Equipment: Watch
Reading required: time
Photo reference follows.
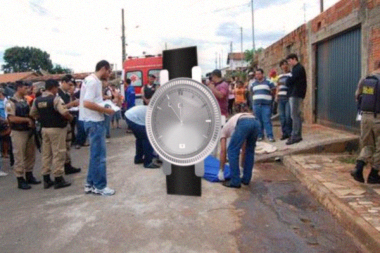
11:54
